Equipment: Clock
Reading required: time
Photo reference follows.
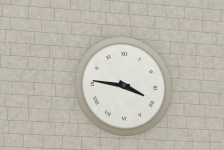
3:46
